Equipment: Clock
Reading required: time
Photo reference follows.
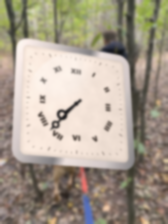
7:37
